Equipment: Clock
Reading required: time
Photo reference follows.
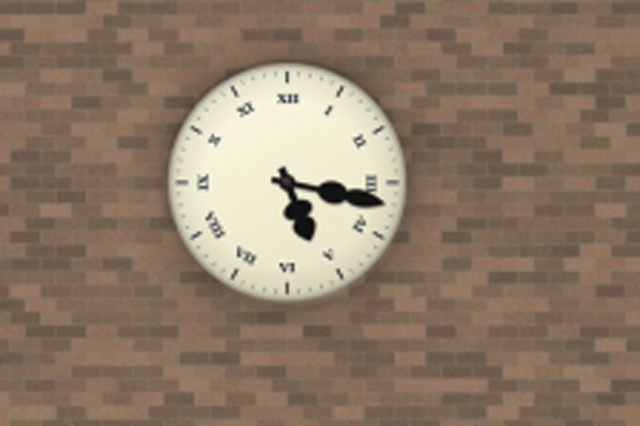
5:17
